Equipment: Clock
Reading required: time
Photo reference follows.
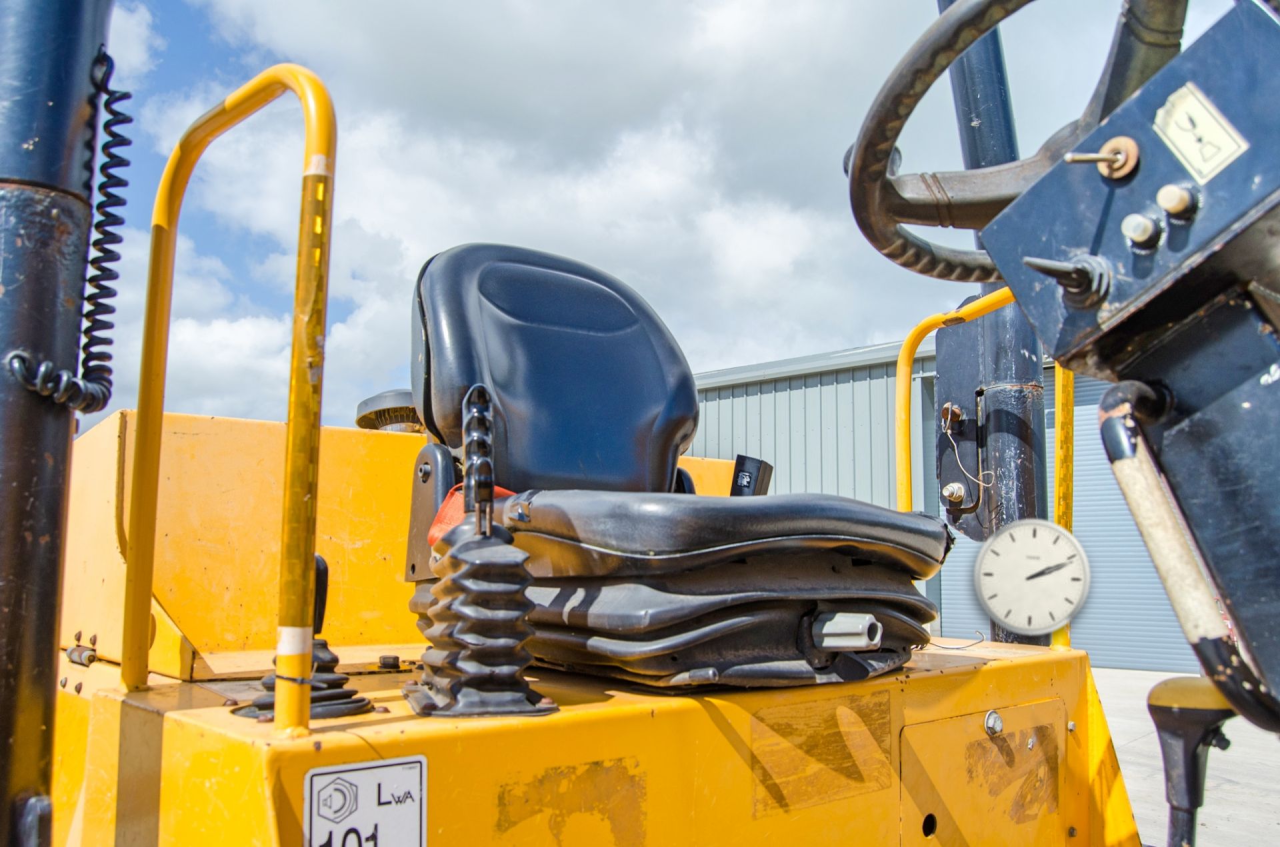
2:11
